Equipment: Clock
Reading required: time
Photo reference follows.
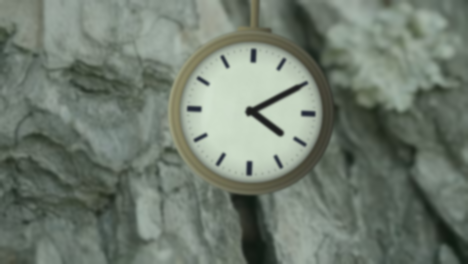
4:10
